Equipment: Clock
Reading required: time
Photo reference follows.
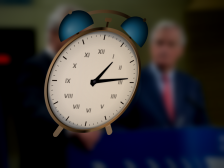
1:14
